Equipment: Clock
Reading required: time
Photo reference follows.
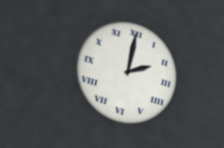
2:00
